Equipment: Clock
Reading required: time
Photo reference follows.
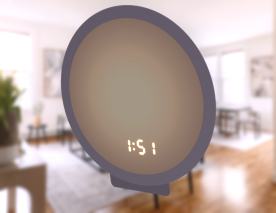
1:51
